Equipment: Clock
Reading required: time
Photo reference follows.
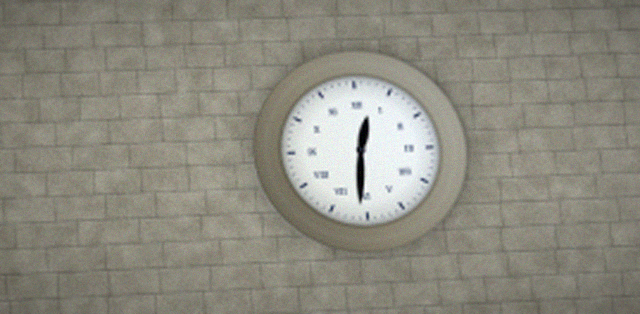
12:31
